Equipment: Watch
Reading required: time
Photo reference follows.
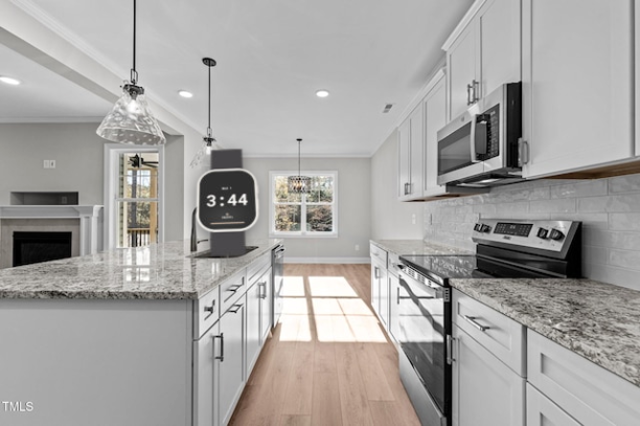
3:44
